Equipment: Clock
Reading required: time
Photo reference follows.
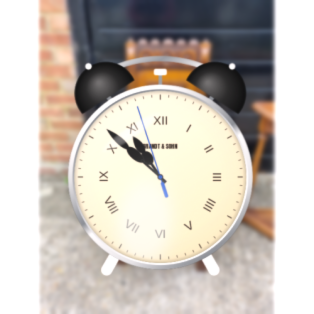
10:51:57
